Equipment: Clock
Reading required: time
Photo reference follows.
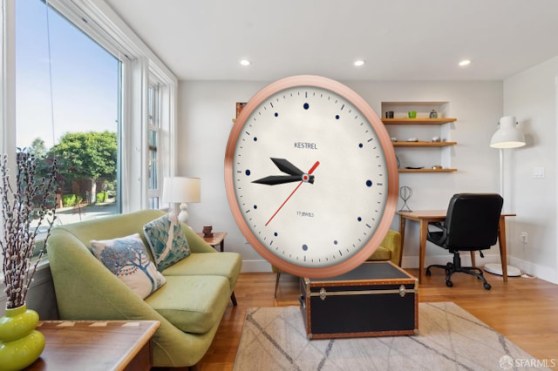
9:43:37
